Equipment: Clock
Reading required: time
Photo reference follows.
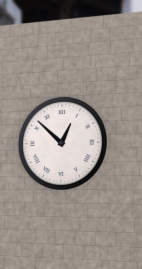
12:52
